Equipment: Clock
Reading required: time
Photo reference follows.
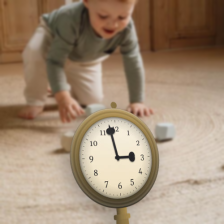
2:58
